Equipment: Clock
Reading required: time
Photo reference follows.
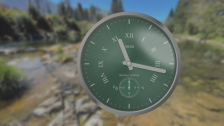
11:17
